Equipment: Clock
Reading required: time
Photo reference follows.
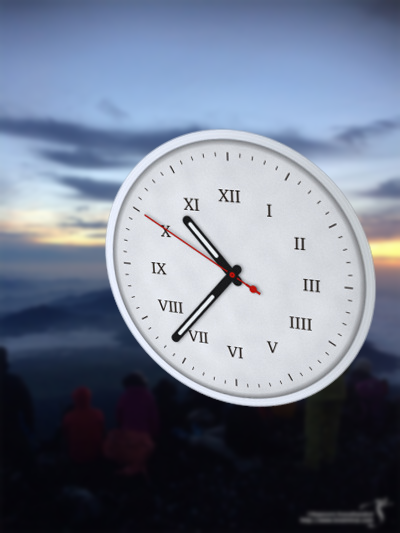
10:36:50
